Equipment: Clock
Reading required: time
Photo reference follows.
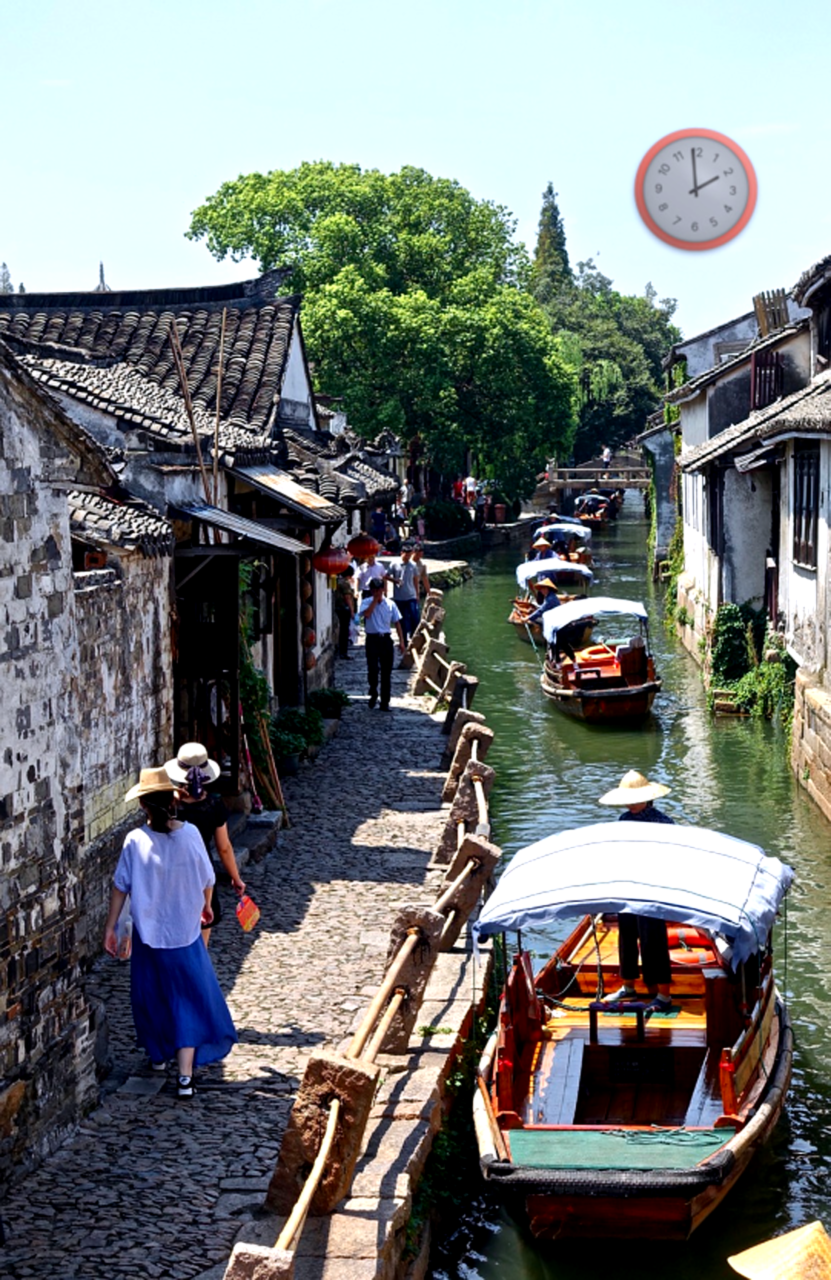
1:59
